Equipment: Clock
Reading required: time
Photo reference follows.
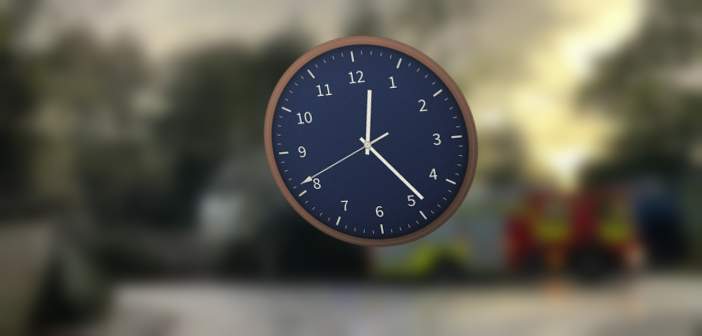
12:23:41
